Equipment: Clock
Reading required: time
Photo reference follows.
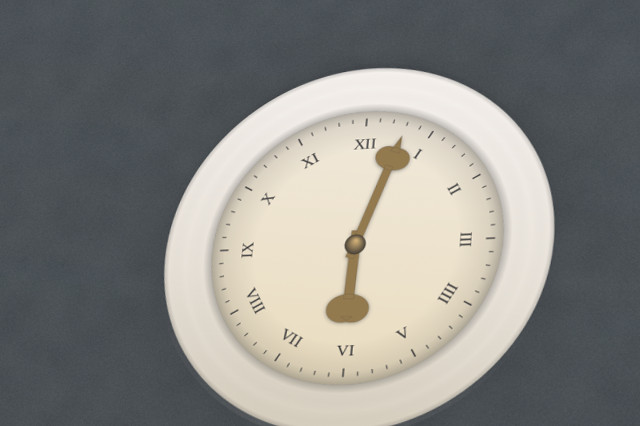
6:03
